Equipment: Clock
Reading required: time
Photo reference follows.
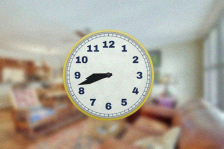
8:42
